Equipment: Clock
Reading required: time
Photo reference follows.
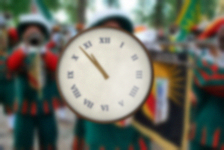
10:53
